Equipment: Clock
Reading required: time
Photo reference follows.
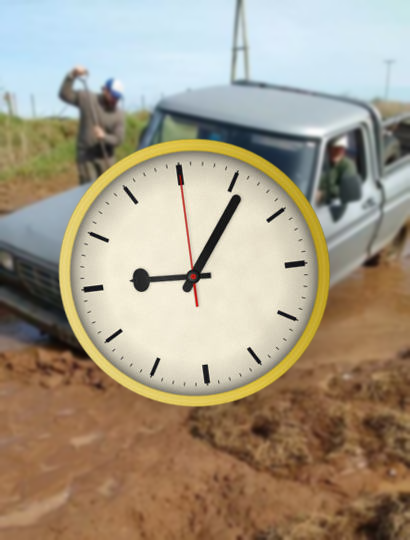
9:06:00
